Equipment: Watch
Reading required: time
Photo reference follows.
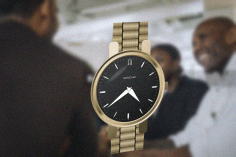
4:39
